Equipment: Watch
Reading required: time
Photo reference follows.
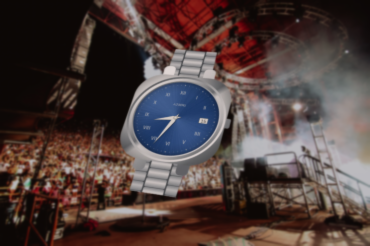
8:34
